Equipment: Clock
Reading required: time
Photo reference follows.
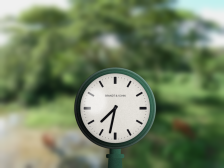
7:32
